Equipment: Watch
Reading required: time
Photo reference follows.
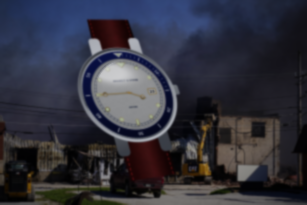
3:45
